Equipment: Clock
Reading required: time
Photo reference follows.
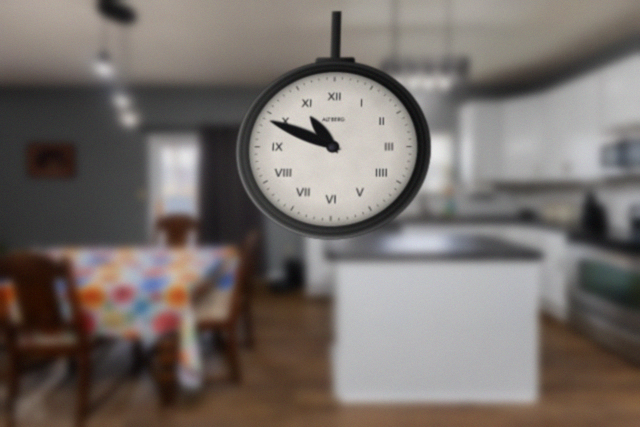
10:49
